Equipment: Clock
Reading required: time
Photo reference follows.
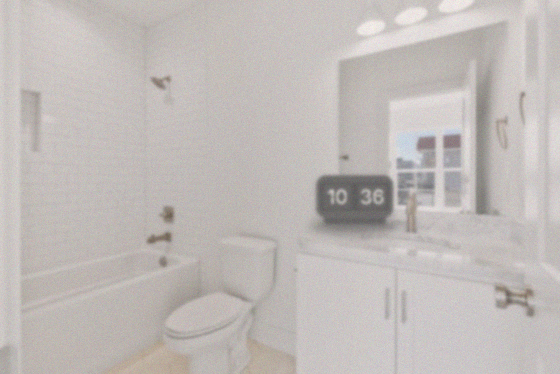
10:36
